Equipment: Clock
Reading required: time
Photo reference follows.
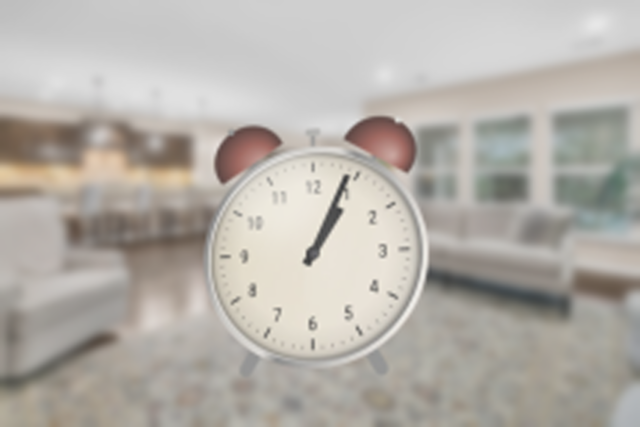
1:04
